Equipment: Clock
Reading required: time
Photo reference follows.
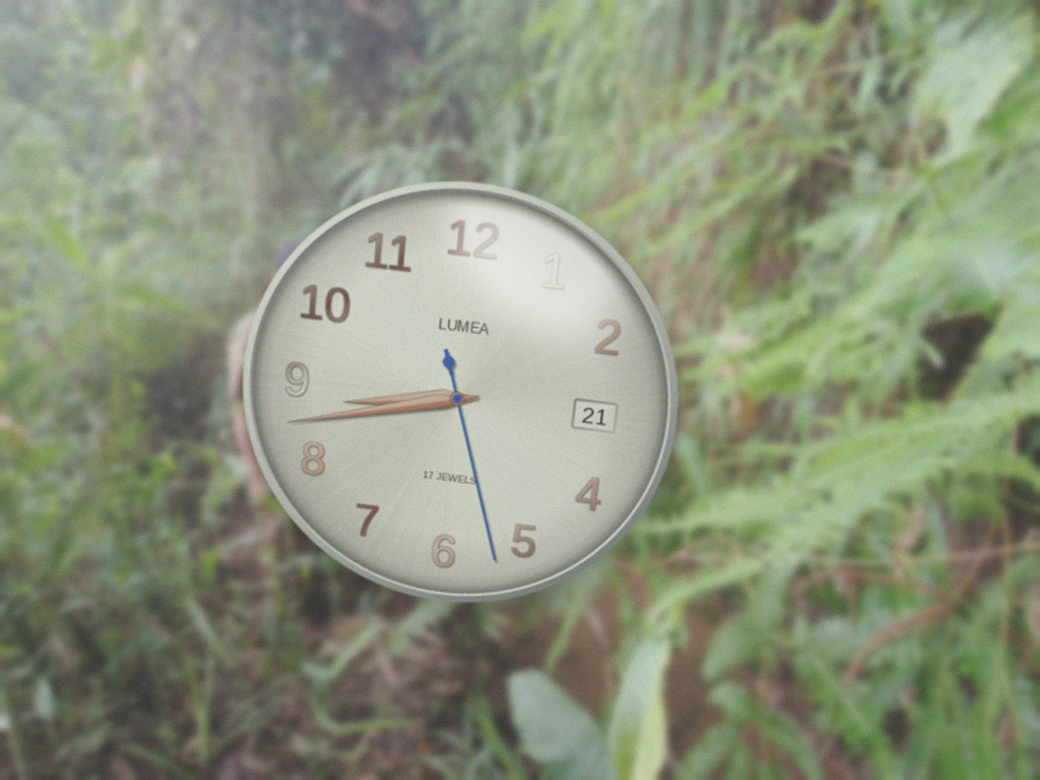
8:42:27
